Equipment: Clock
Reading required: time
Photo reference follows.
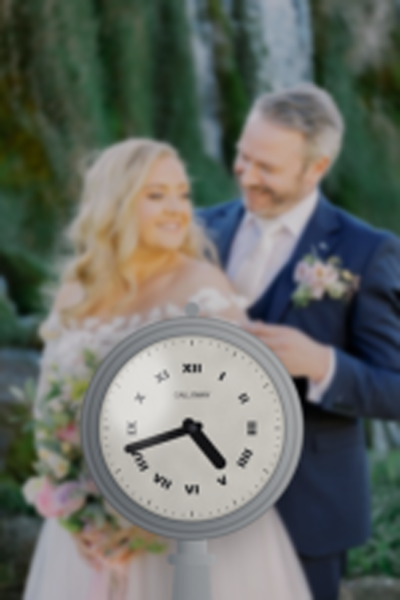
4:42
